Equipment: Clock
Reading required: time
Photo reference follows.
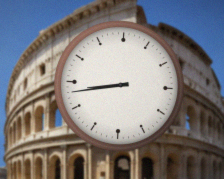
8:43
